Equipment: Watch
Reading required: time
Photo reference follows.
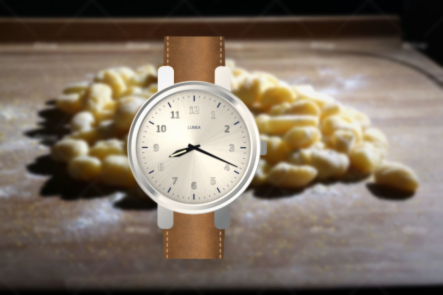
8:19
